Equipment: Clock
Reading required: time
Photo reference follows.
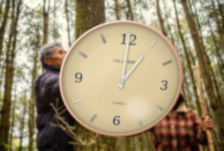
1:00
